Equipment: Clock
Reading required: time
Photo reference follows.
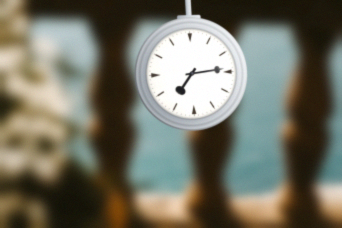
7:14
